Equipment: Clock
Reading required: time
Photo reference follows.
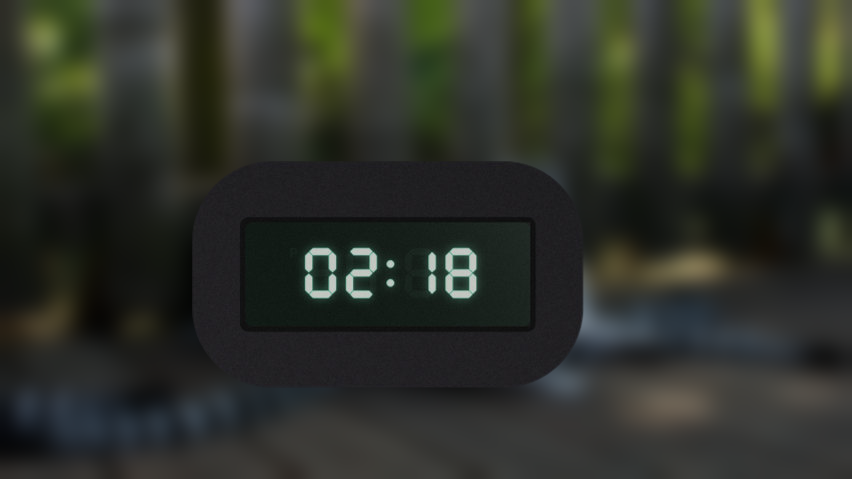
2:18
